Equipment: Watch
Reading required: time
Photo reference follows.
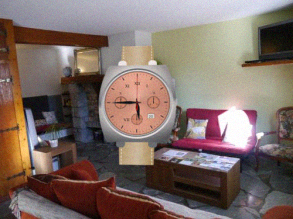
5:45
